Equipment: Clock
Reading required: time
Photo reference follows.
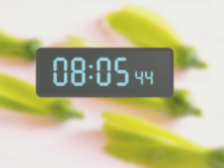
8:05:44
